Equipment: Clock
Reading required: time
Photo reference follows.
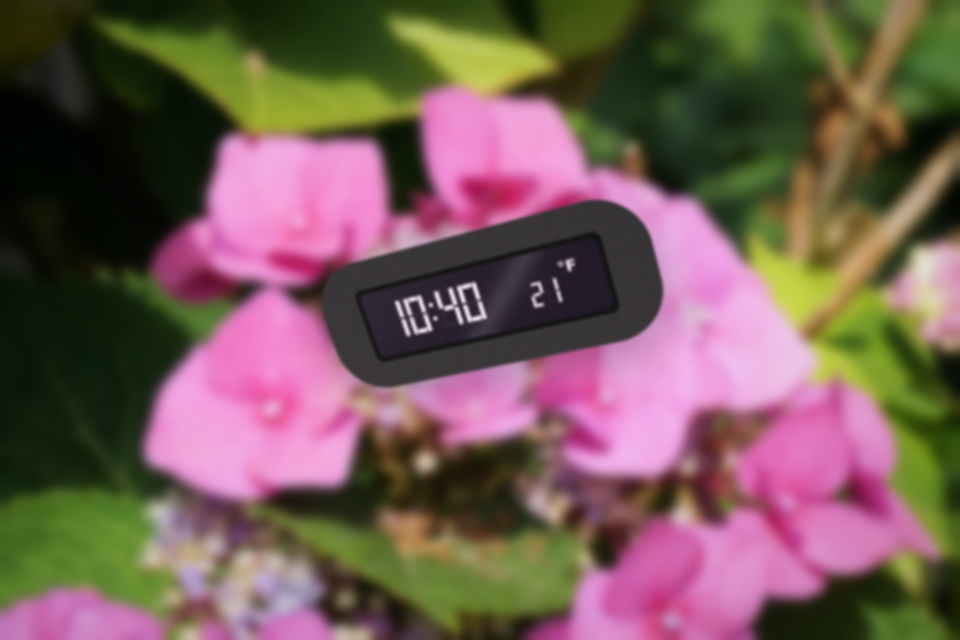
10:40
